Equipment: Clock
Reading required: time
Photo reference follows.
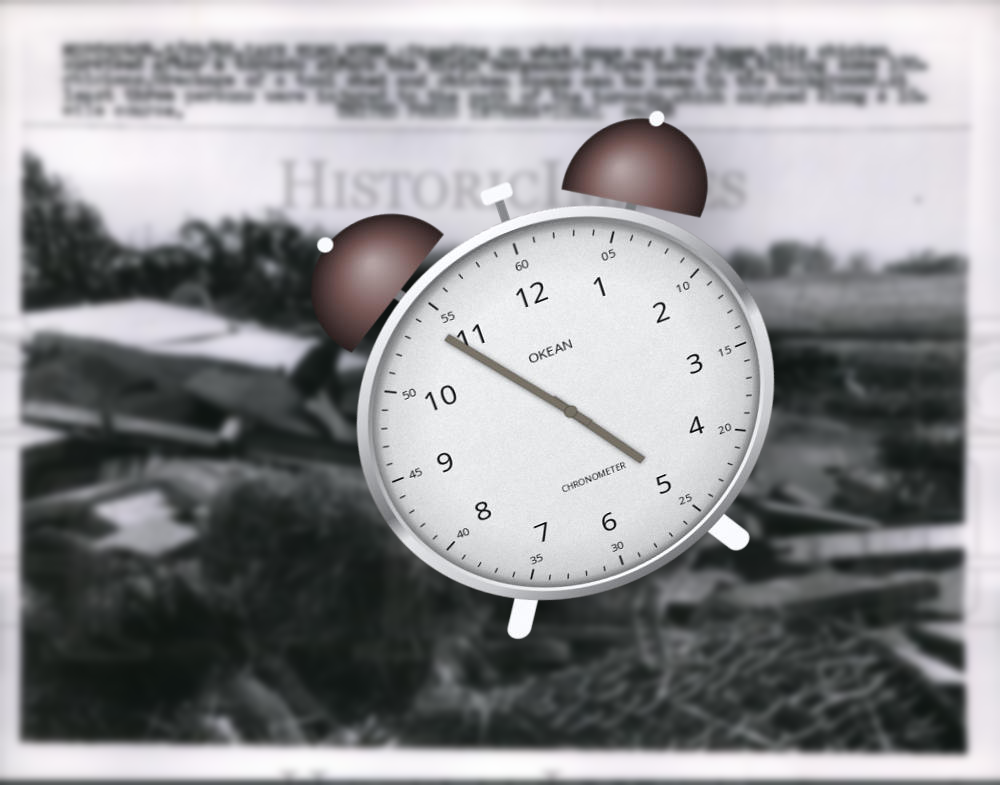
4:54
